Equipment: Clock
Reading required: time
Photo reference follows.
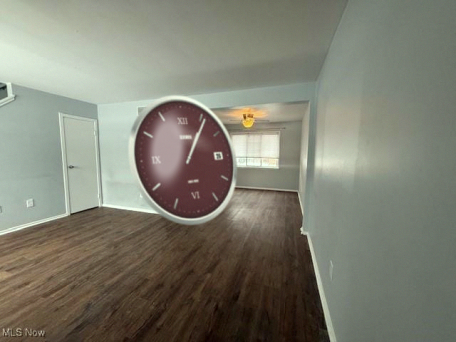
1:06
